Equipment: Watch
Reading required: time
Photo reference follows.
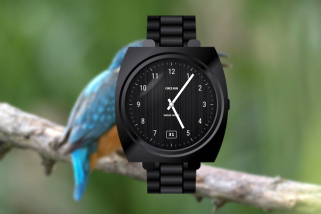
5:06
